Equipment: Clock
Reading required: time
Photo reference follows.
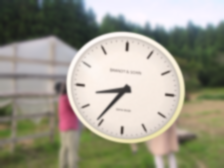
8:36
